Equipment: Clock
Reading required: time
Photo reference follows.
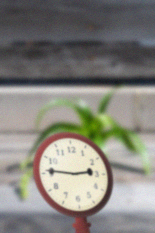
2:46
